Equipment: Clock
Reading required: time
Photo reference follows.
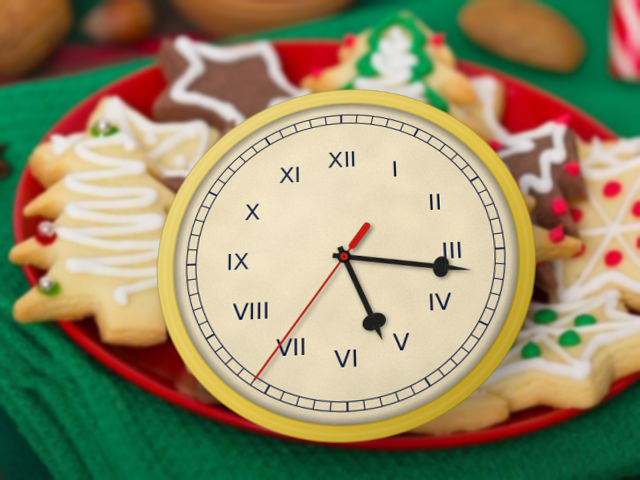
5:16:36
